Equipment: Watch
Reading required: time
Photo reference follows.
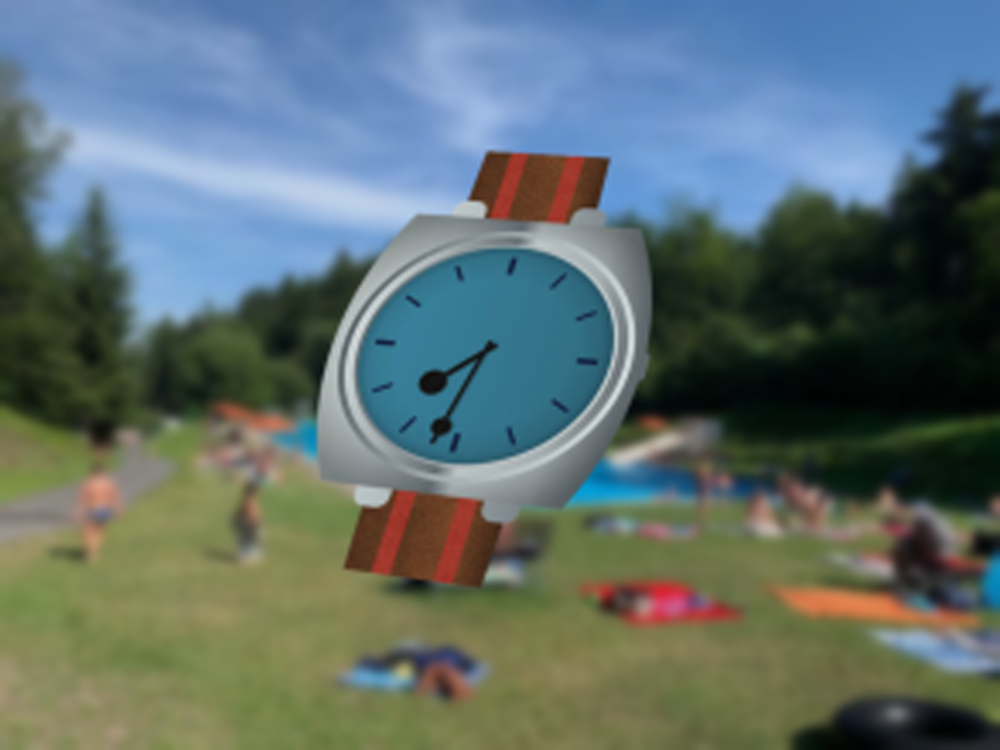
7:32
